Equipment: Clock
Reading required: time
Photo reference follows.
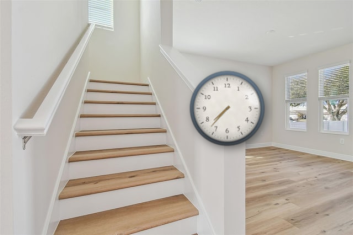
7:37
